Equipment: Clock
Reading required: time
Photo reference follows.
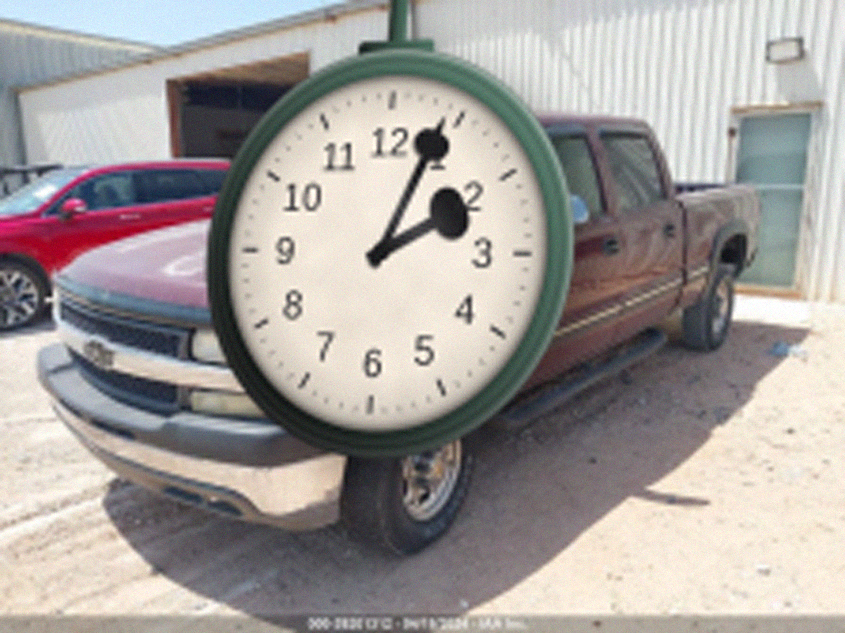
2:04
